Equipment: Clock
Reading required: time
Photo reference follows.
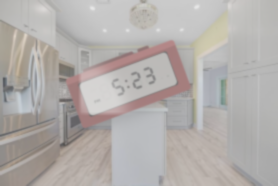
5:23
